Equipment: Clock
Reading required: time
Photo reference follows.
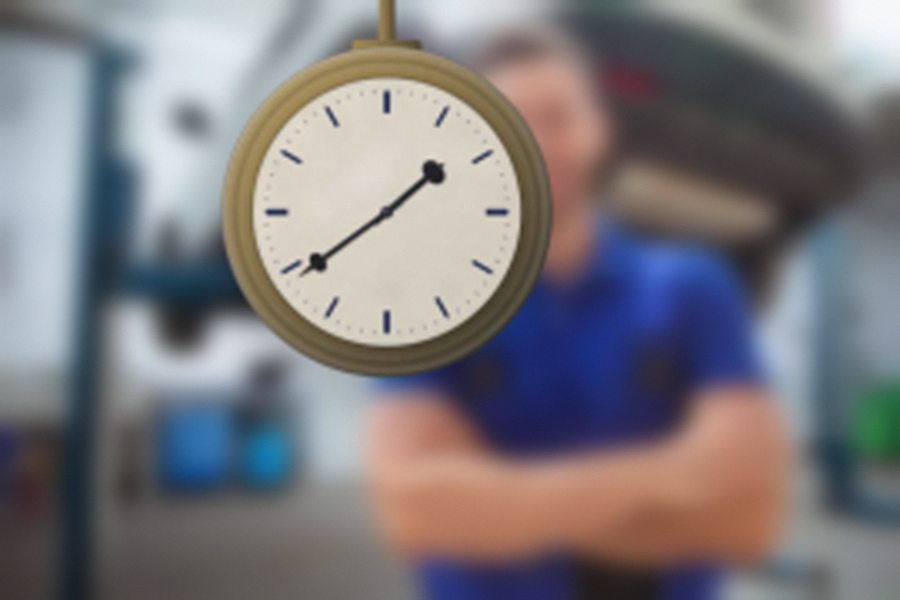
1:39
